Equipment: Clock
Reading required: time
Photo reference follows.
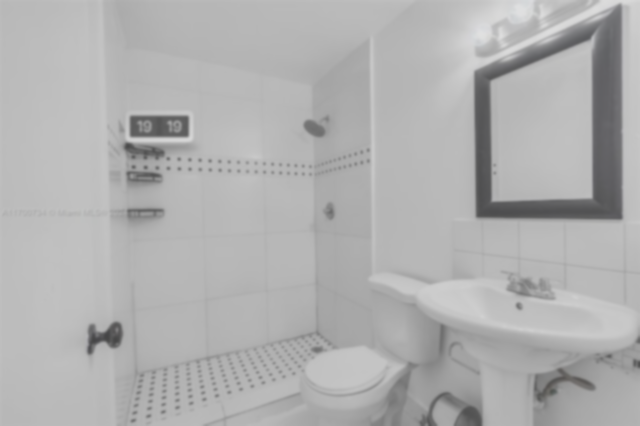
19:19
